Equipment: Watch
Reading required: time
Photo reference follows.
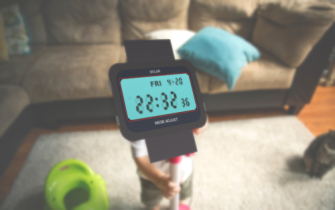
22:32
